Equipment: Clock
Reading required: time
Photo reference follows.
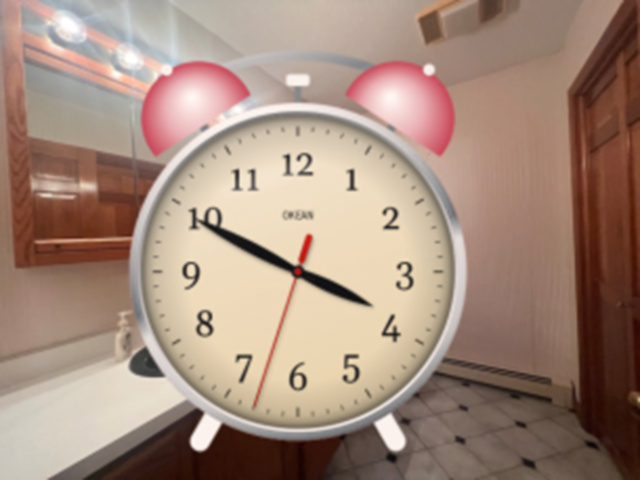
3:49:33
